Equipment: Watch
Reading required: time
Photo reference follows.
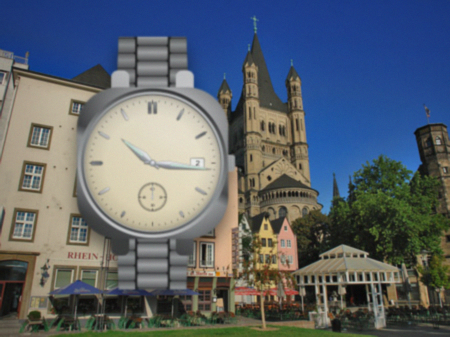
10:16
